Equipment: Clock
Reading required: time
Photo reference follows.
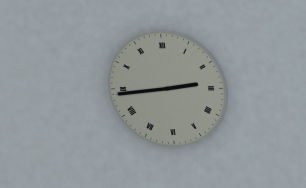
2:44
